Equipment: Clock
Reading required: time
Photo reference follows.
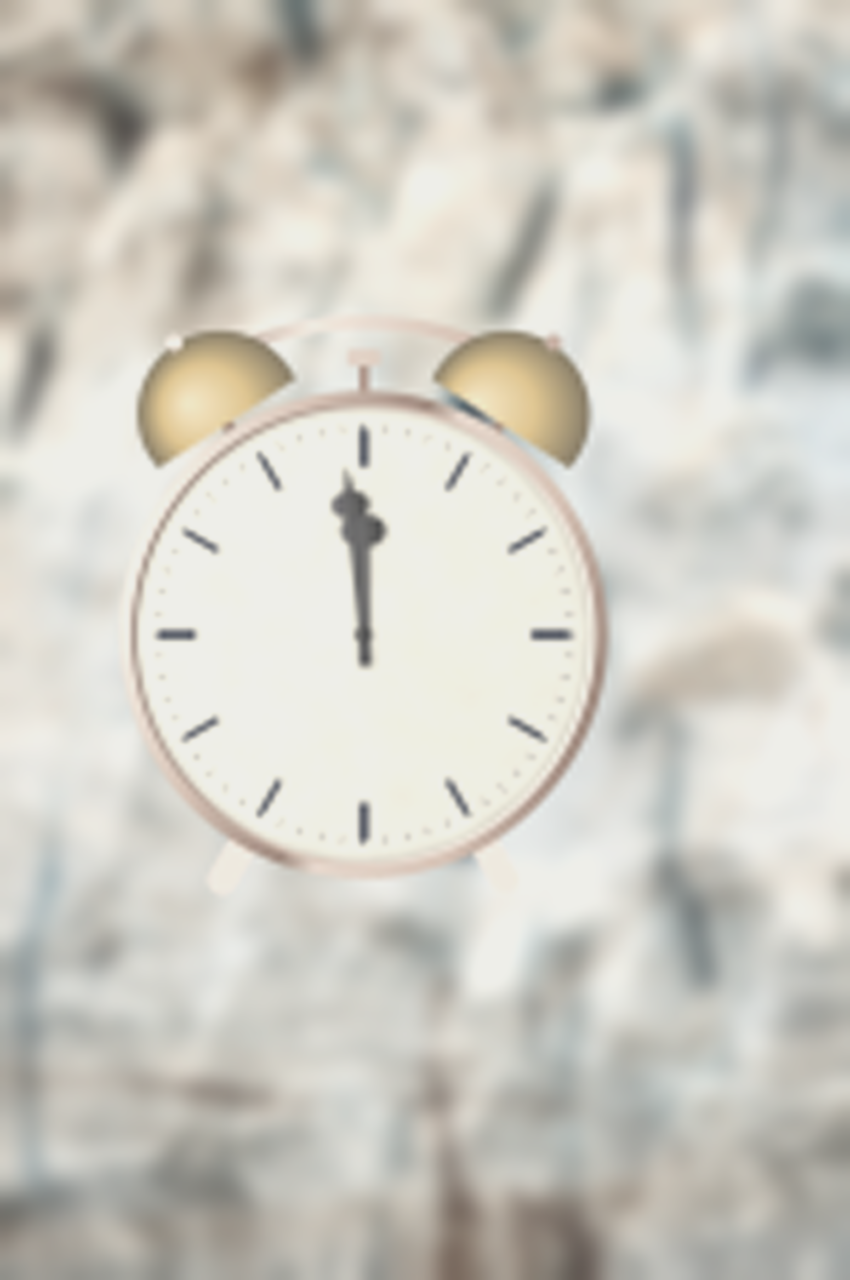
11:59
